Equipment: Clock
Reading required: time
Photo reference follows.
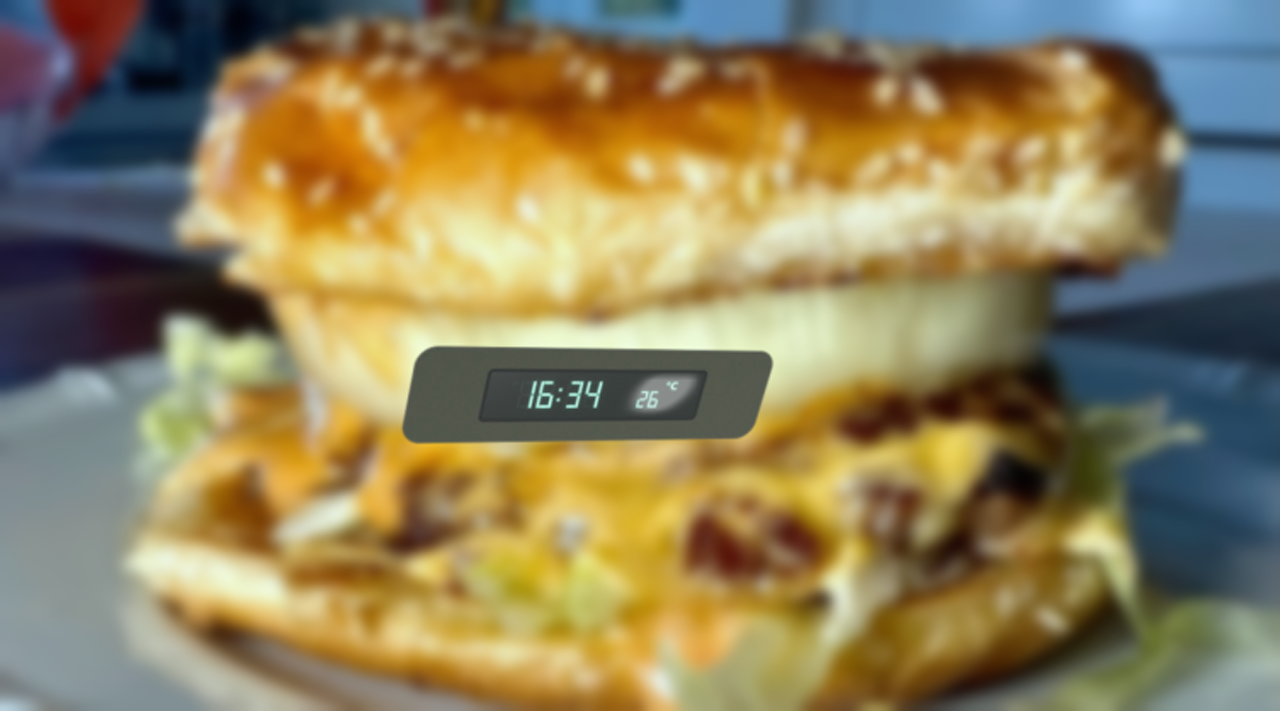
16:34
